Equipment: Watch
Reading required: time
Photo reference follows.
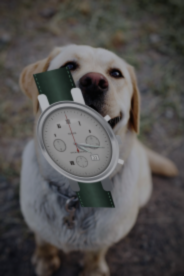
4:17
